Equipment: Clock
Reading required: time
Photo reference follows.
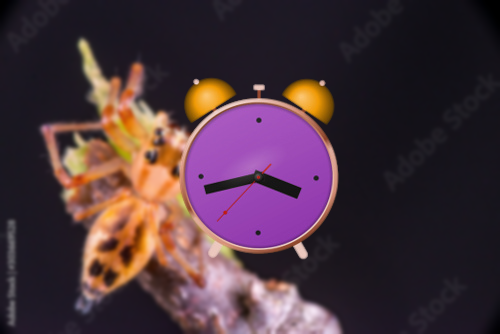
3:42:37
